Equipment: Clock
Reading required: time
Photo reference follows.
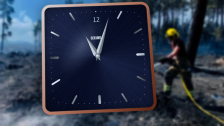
11:03
